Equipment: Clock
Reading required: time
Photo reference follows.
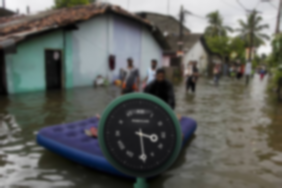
3:29
